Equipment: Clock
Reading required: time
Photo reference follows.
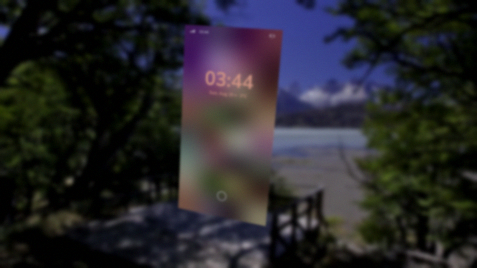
3:44
